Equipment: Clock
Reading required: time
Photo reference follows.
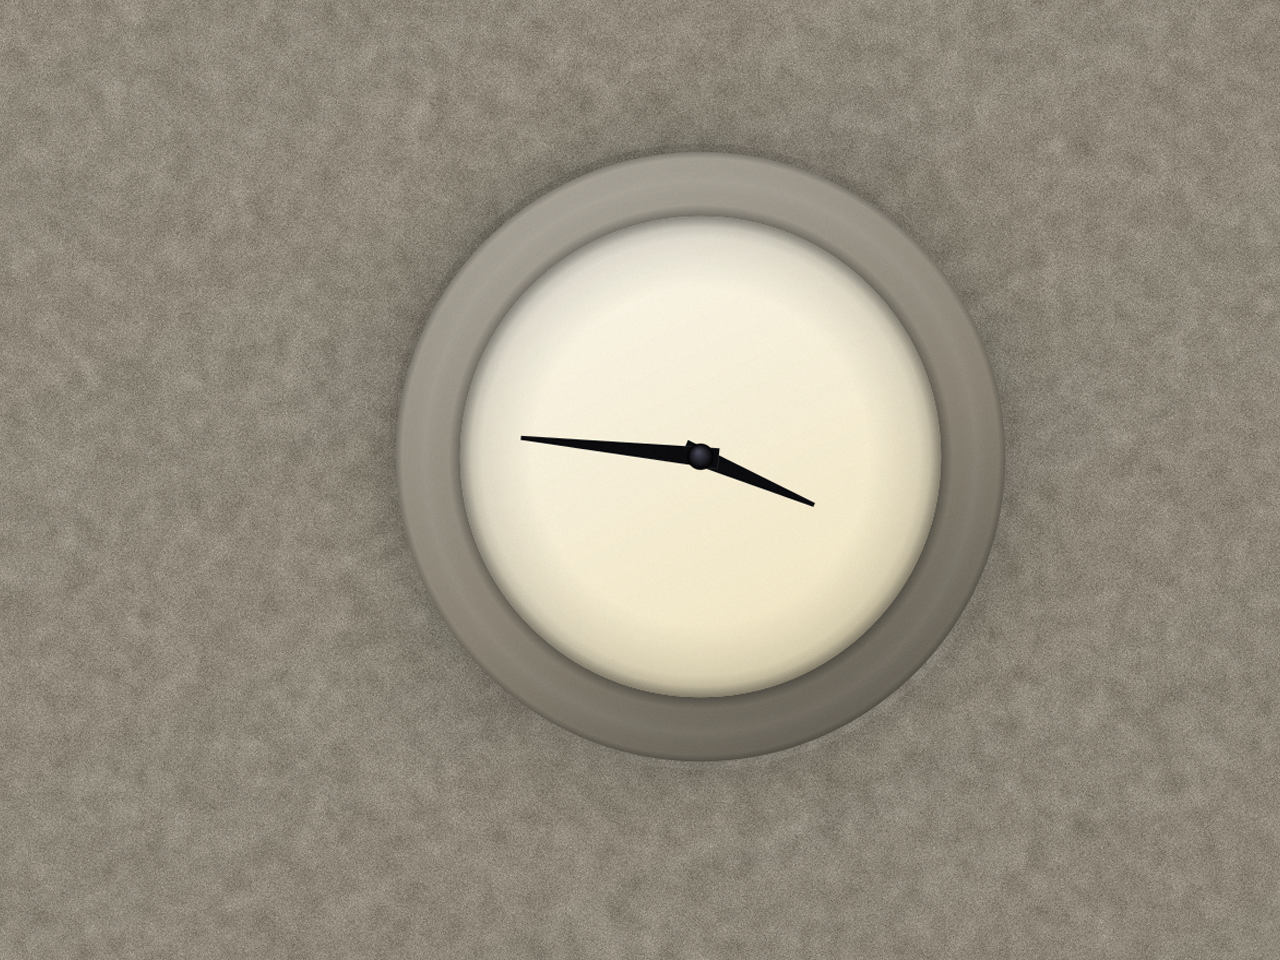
3:46
